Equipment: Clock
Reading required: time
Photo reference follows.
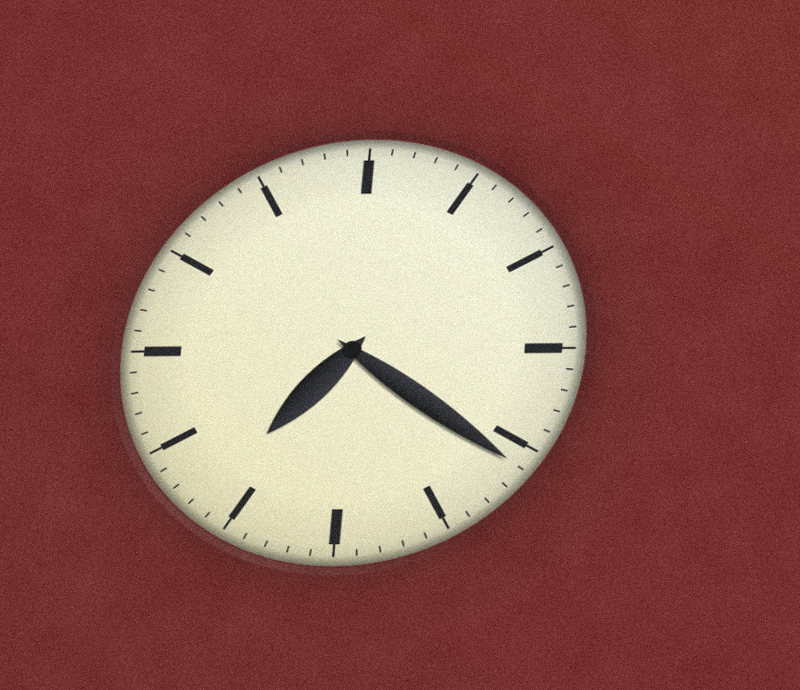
7:21
